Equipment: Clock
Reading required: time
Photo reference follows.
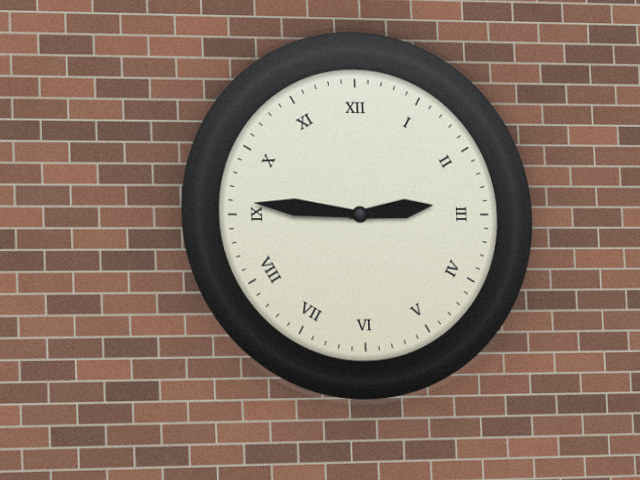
2:46
